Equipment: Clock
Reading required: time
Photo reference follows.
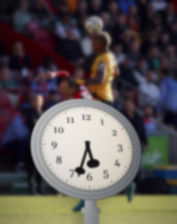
5:33
